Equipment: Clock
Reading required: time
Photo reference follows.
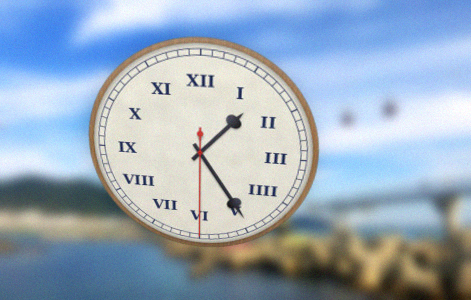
1:24:30
